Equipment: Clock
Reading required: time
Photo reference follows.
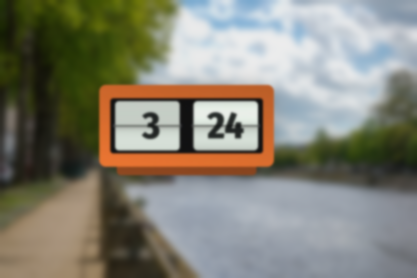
3:24
